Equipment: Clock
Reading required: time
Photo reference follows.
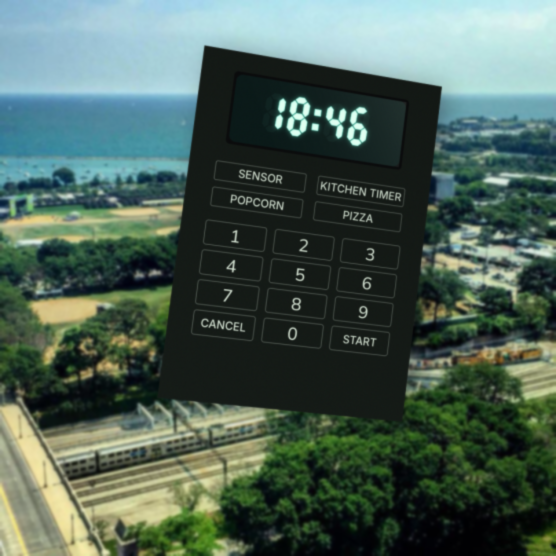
18:46
